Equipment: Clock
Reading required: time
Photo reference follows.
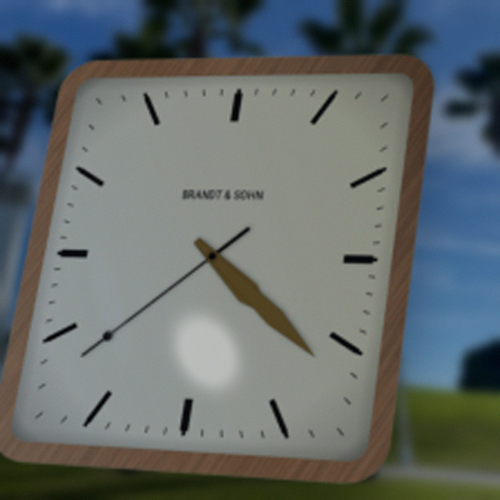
4:21:38
